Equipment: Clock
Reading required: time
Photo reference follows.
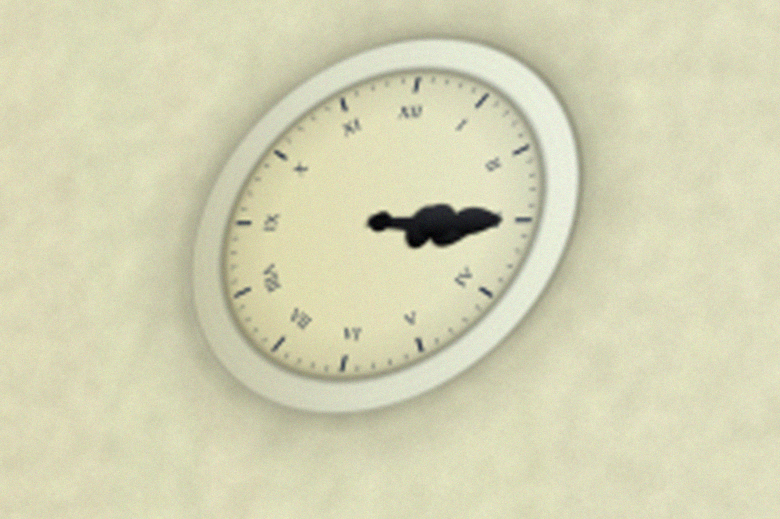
3:15
